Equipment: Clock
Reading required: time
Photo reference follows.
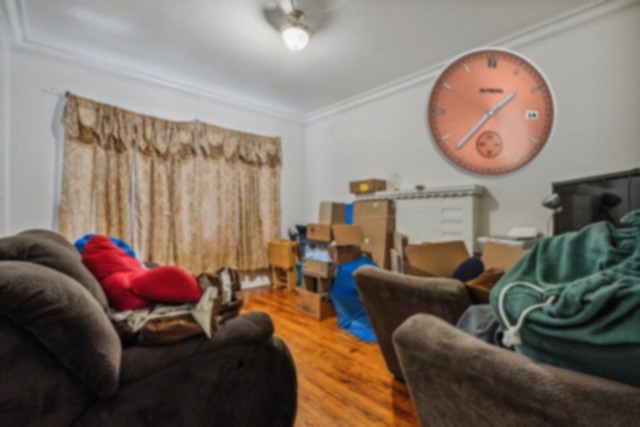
1:37
